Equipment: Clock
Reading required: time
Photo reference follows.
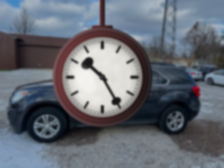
10:25
